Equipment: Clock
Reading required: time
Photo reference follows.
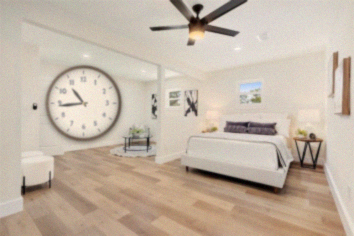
10:44
